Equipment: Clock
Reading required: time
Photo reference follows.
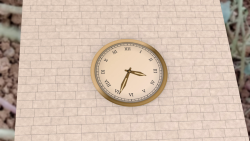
3:34
